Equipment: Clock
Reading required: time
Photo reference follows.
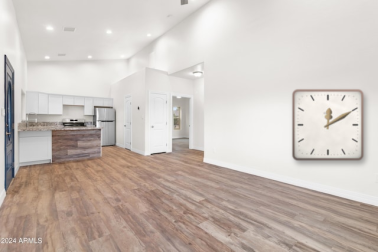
12:10
